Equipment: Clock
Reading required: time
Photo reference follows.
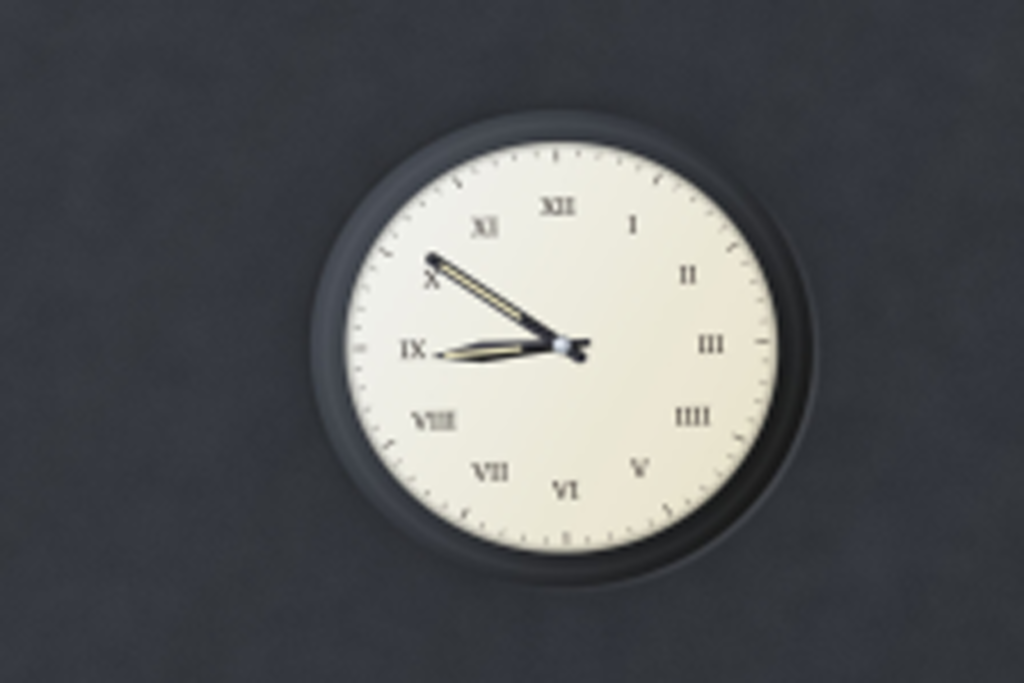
8:51
